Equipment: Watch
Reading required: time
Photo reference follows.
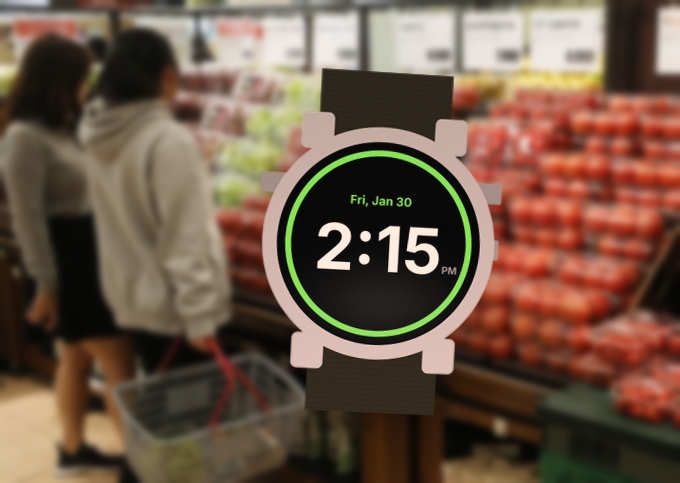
2:15
